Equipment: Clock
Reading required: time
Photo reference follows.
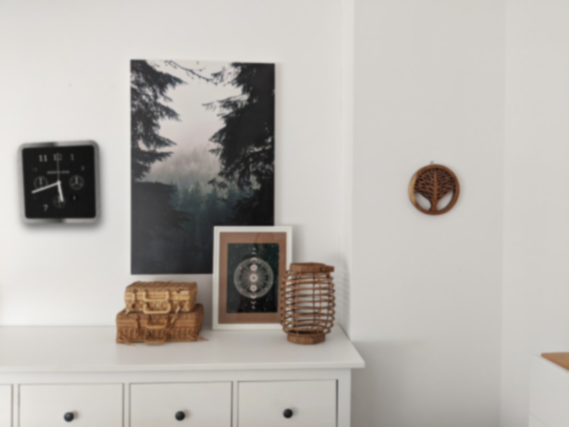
5:42
